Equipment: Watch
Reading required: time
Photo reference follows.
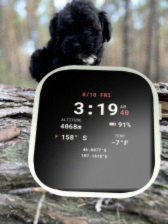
3:19
